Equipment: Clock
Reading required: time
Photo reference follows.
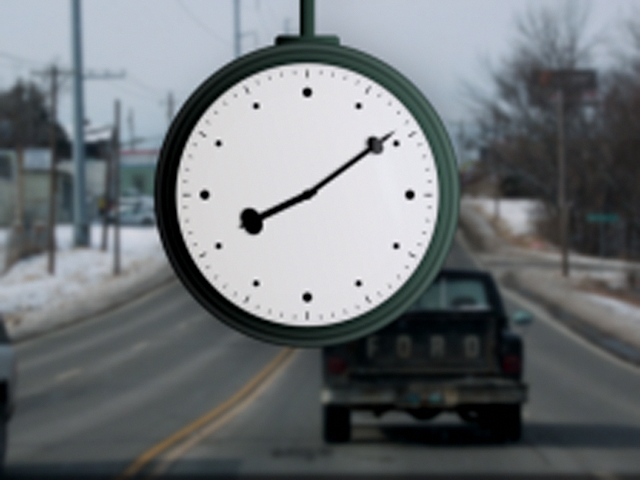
8:09
